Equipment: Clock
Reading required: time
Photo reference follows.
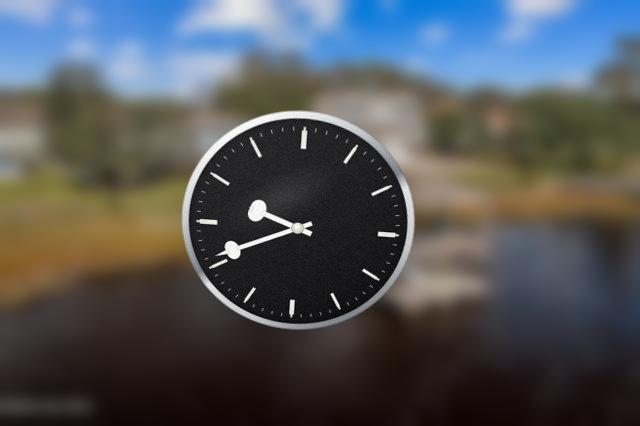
9:41
